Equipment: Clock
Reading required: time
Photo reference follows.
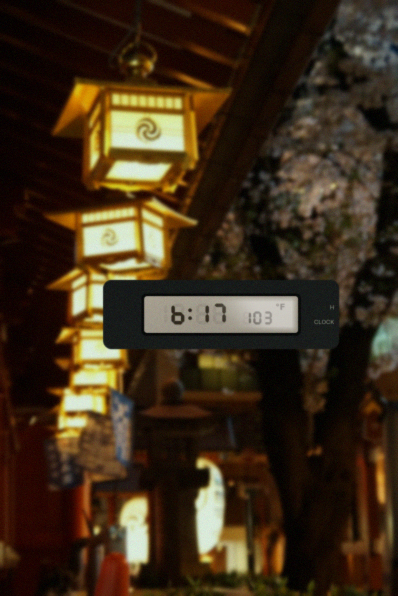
6:17
